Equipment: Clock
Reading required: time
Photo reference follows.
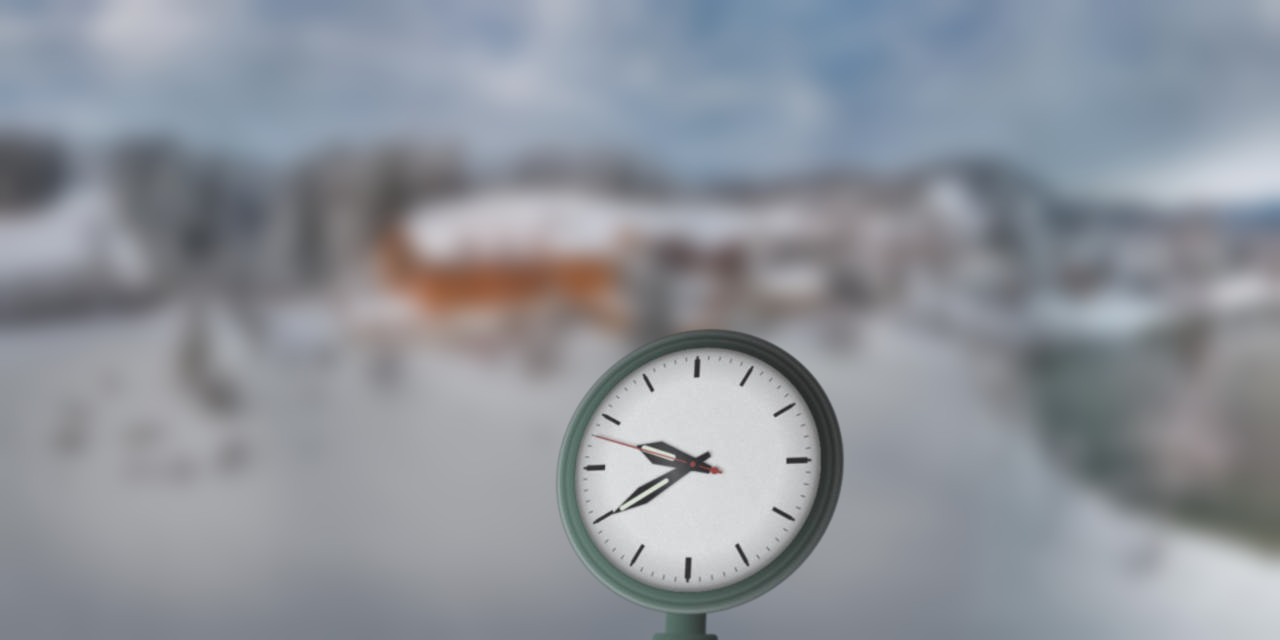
9:39:48
